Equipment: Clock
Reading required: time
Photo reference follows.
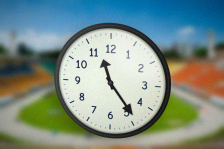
11:24
